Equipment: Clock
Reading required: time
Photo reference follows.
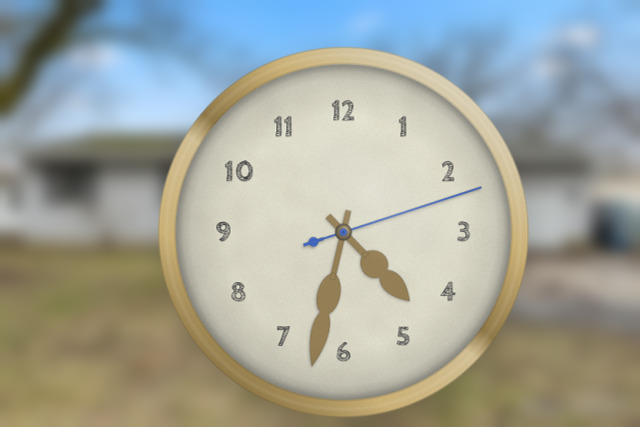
4:32:12
